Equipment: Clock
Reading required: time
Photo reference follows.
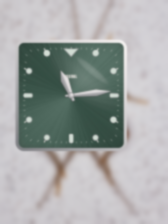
11:14
